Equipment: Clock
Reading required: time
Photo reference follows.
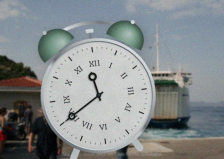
11:40
